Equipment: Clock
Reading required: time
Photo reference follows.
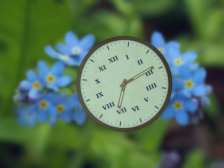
7:14
